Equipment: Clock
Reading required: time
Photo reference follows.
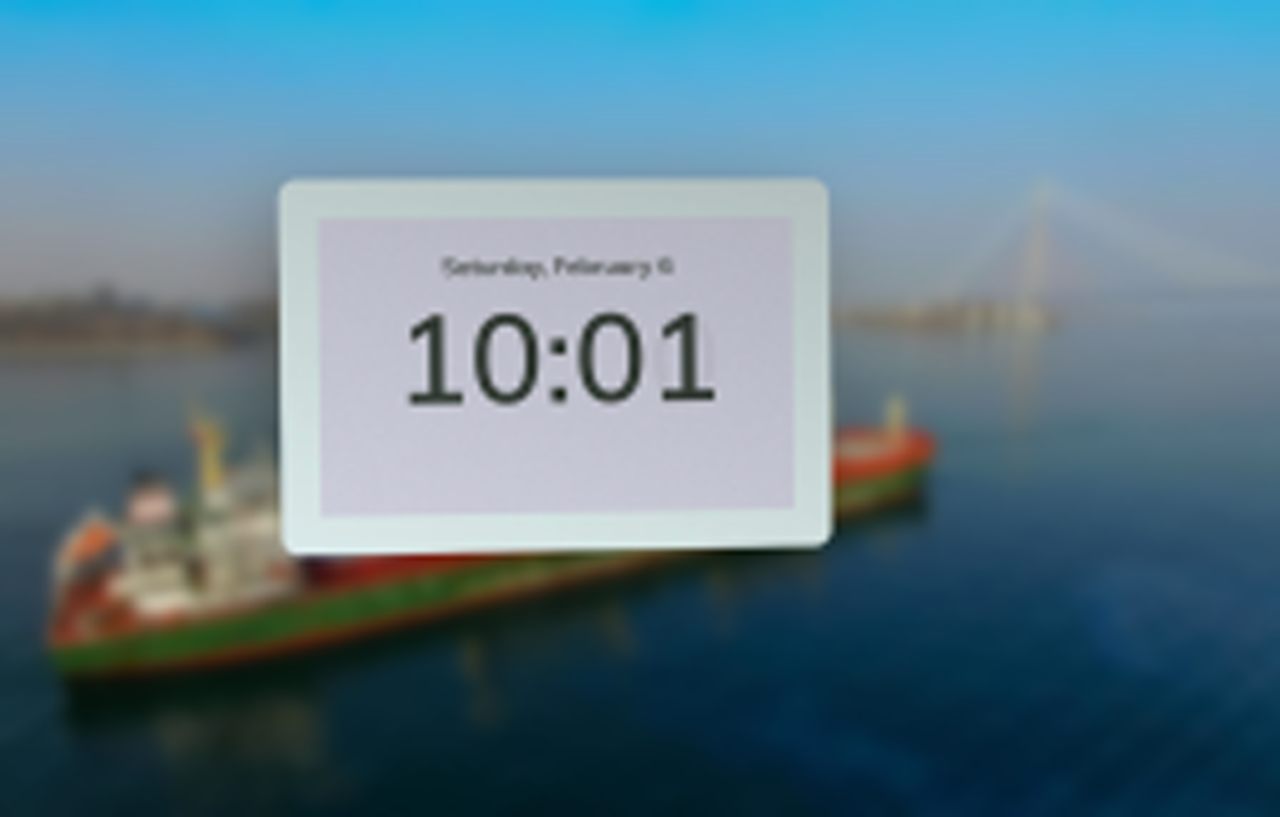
10:01
